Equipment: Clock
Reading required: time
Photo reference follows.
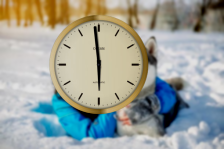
5:59
